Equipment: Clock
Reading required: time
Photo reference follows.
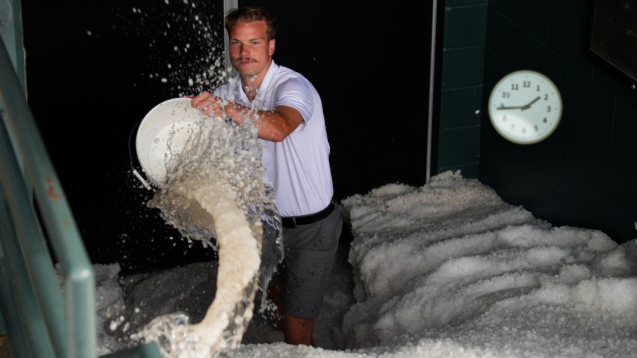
1:44
